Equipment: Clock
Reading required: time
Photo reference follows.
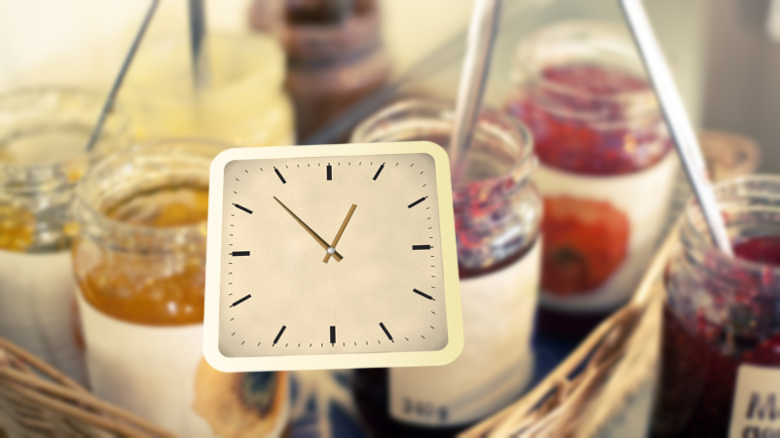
12:53
